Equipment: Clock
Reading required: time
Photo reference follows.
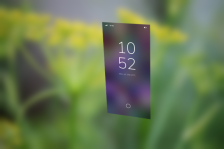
10:52
